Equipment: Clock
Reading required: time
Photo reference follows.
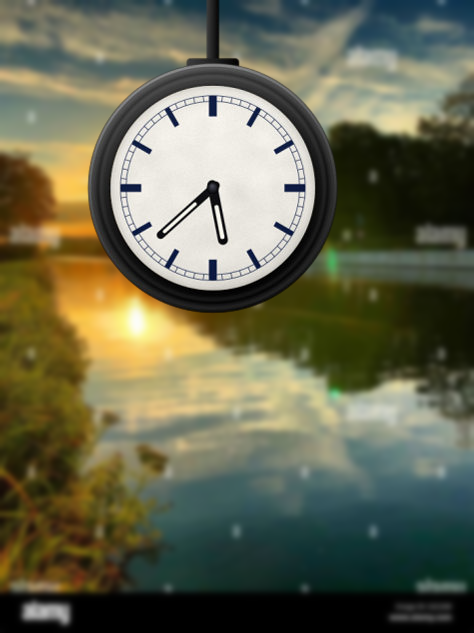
5:38
